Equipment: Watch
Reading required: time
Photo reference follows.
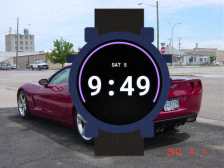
9:49
